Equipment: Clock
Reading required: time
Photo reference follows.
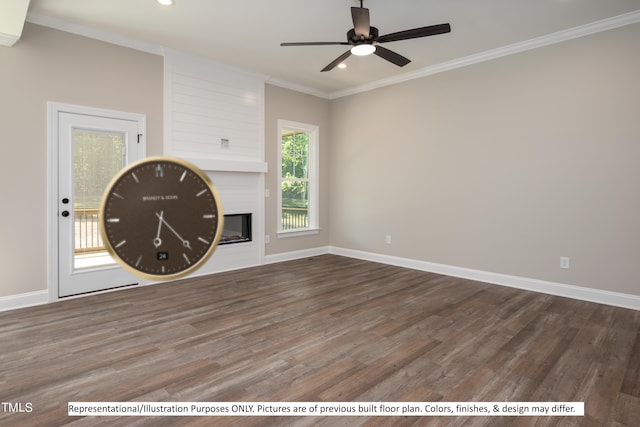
6:23
